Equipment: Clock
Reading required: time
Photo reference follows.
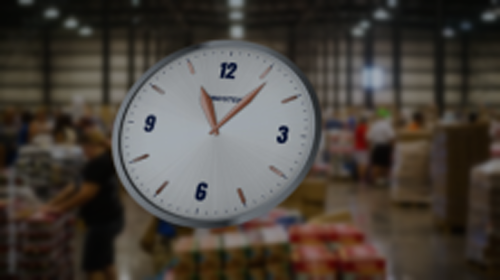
11:06
